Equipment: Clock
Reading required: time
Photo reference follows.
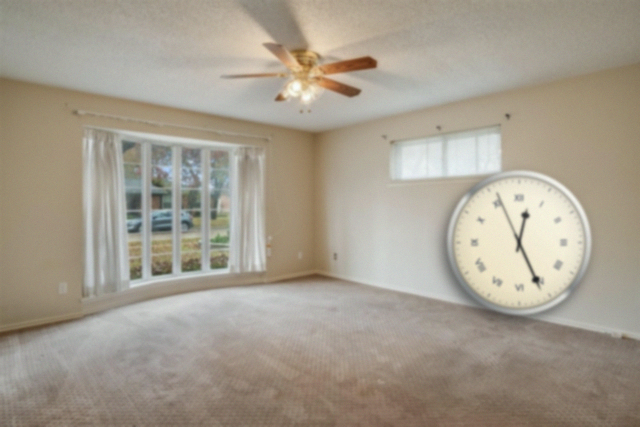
12:25:56
